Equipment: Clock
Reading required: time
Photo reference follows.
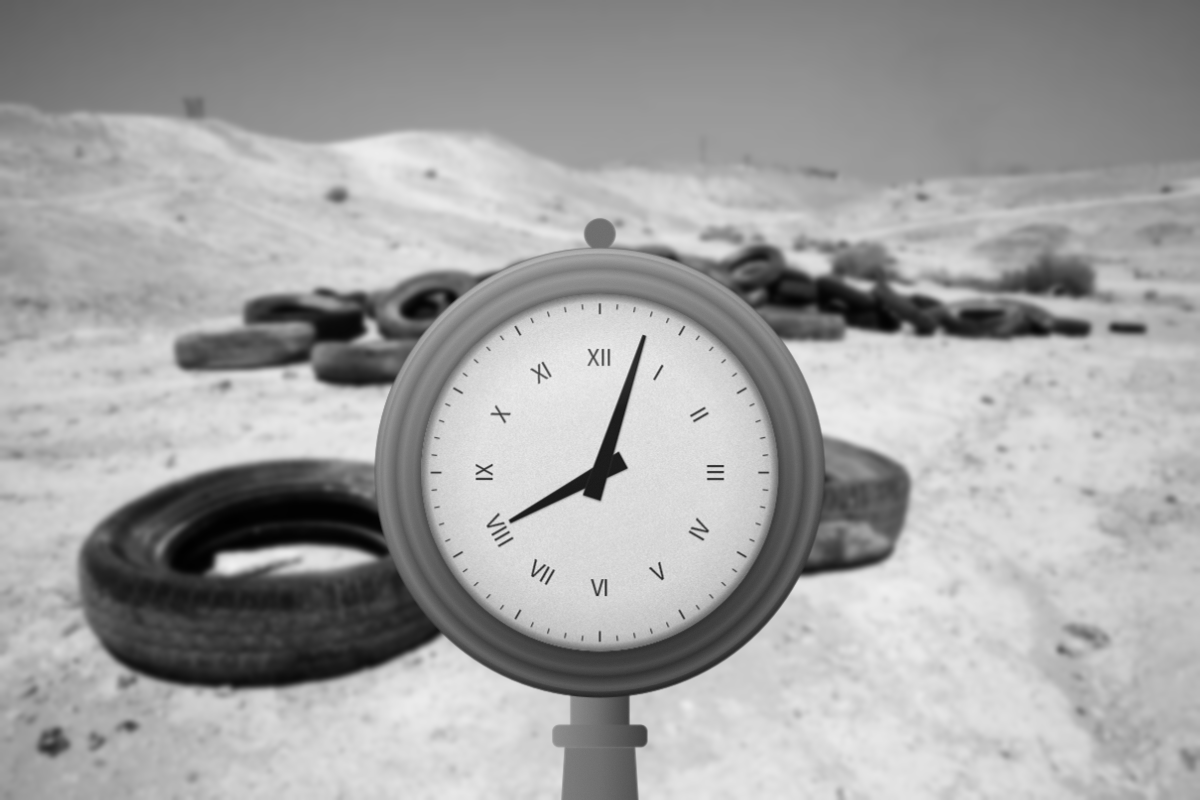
8:03
